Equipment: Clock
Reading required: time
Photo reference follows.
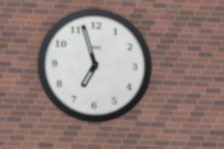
6:57
